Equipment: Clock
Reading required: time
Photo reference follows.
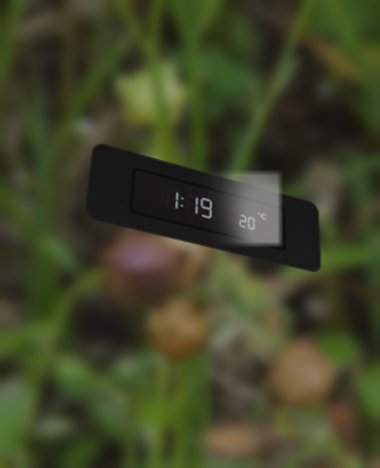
1:19
